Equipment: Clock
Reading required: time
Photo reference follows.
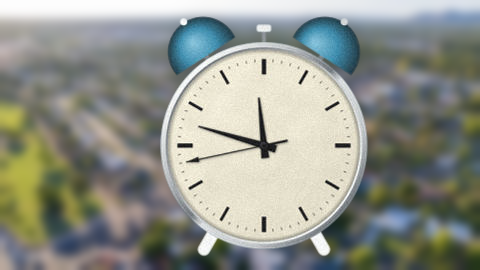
11:47:43
